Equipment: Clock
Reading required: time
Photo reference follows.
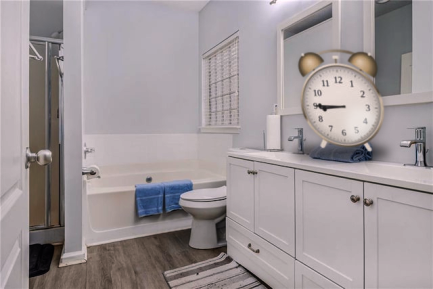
8:45
